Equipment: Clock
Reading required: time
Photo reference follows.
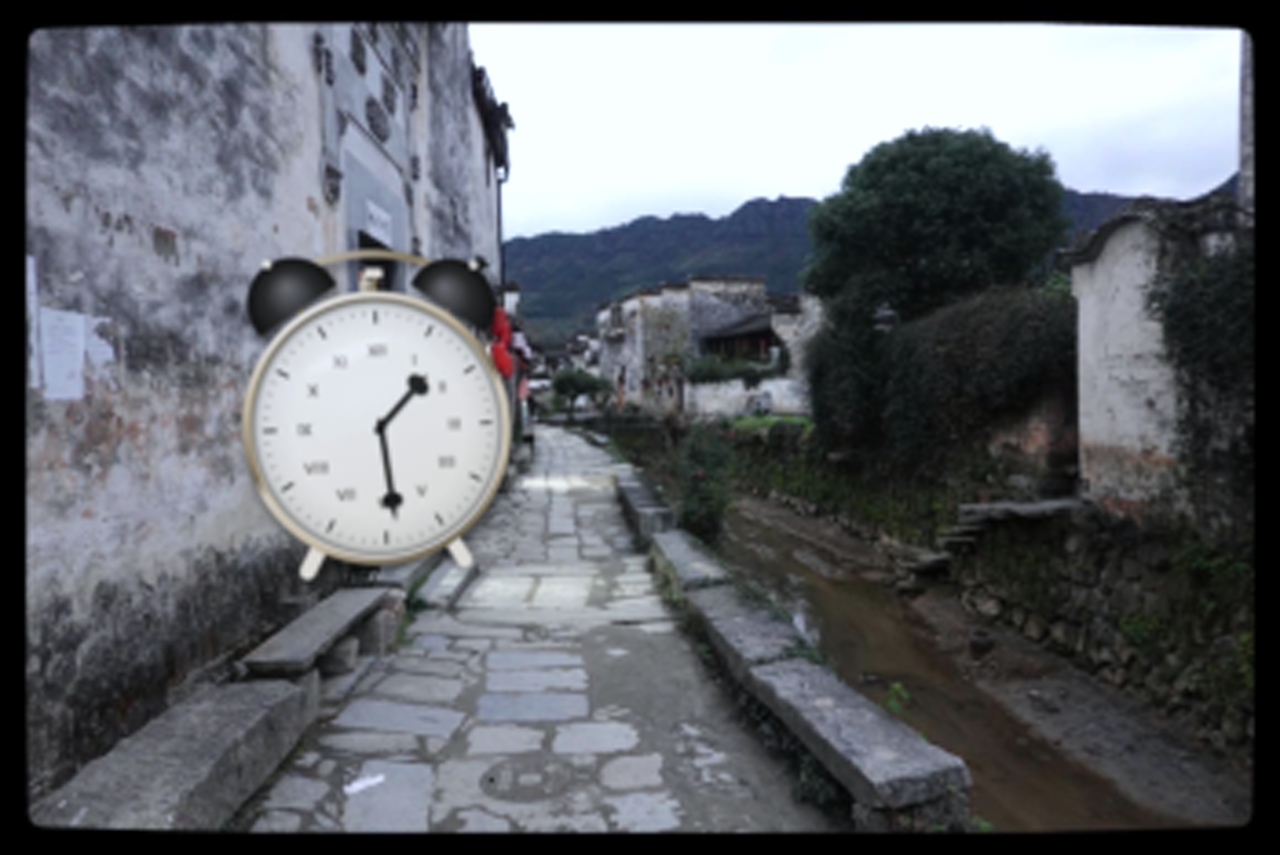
1:29
